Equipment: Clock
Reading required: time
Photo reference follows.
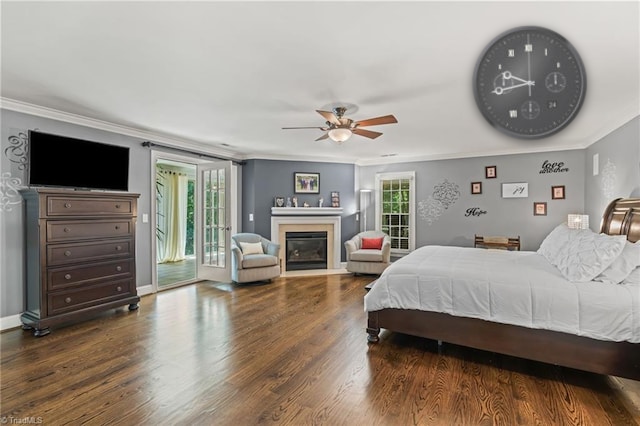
9:43
